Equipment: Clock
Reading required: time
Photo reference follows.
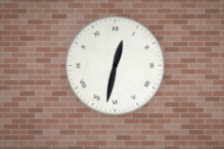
12:32
